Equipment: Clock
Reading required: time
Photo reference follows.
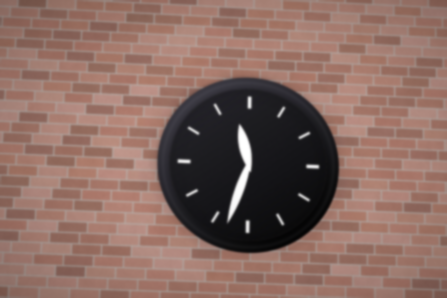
11:33
